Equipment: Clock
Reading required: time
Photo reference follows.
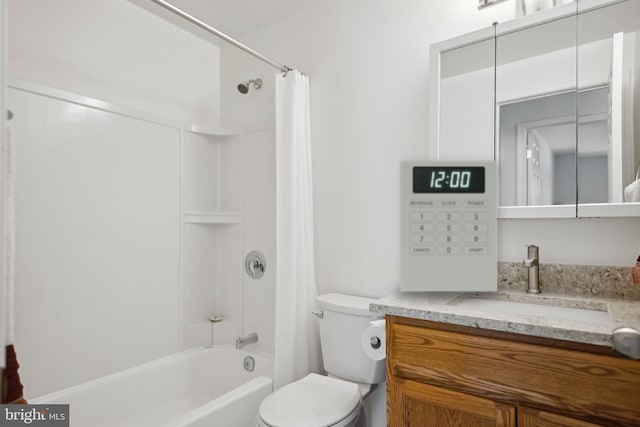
12:00
